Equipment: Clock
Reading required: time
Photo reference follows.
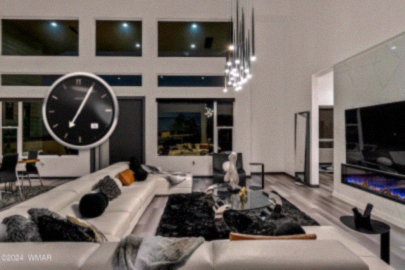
7:05
